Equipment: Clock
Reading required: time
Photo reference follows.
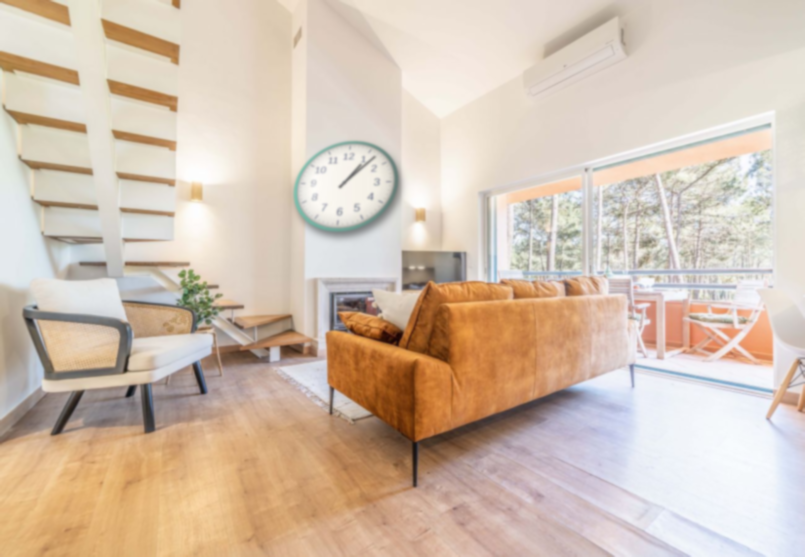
1:07
